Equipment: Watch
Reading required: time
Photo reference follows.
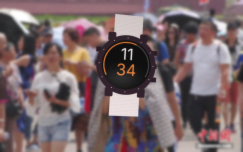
11:34
